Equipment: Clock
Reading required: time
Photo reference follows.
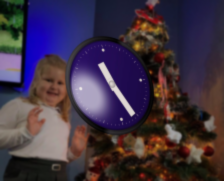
11:26
